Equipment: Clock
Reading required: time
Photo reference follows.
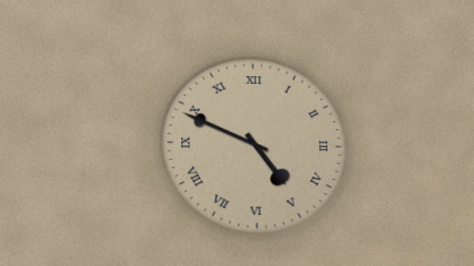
4:49
